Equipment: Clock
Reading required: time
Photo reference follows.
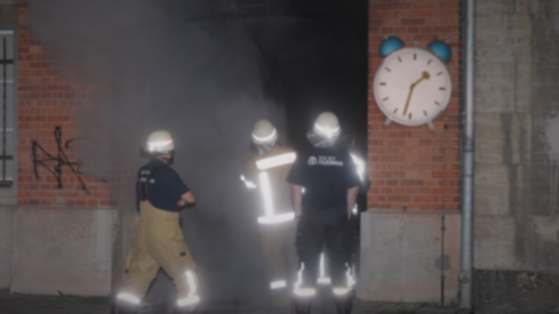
1:32
